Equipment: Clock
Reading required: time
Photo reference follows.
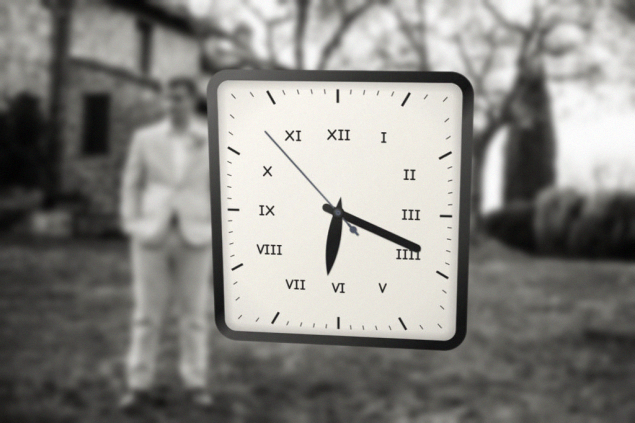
6:18:53
